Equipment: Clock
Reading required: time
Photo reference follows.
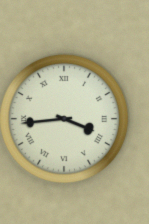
3:44
